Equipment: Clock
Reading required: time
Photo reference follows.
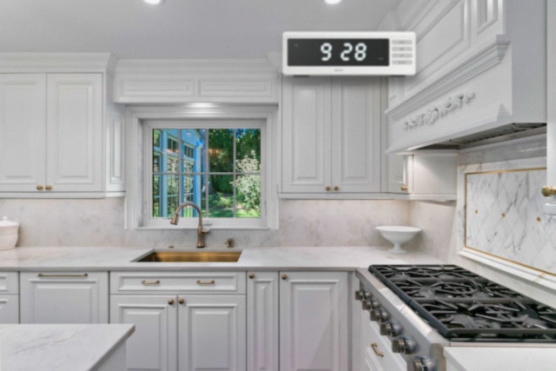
9:28
